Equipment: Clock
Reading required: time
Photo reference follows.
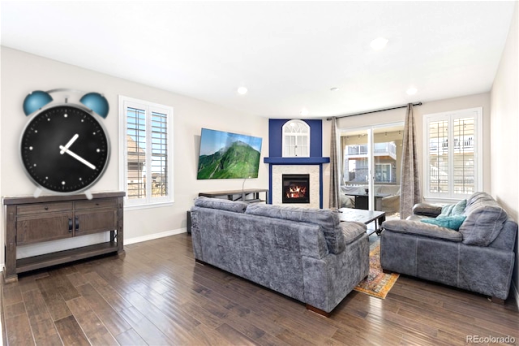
1:20
